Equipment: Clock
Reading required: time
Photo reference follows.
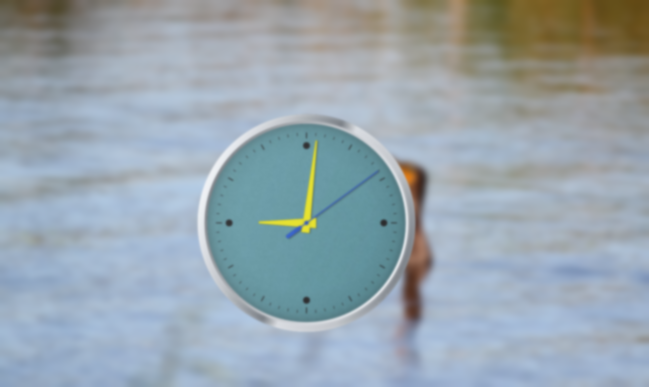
9:01:09
